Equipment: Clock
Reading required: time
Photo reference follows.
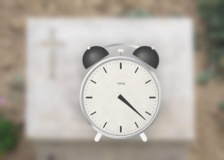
4:22
